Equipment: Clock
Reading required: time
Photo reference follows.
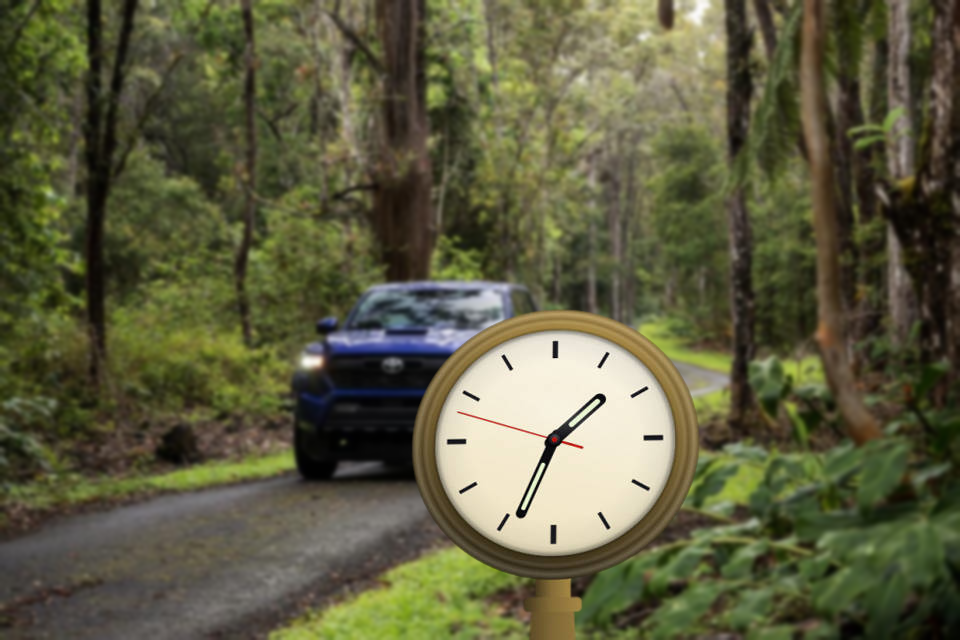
1:33:48
